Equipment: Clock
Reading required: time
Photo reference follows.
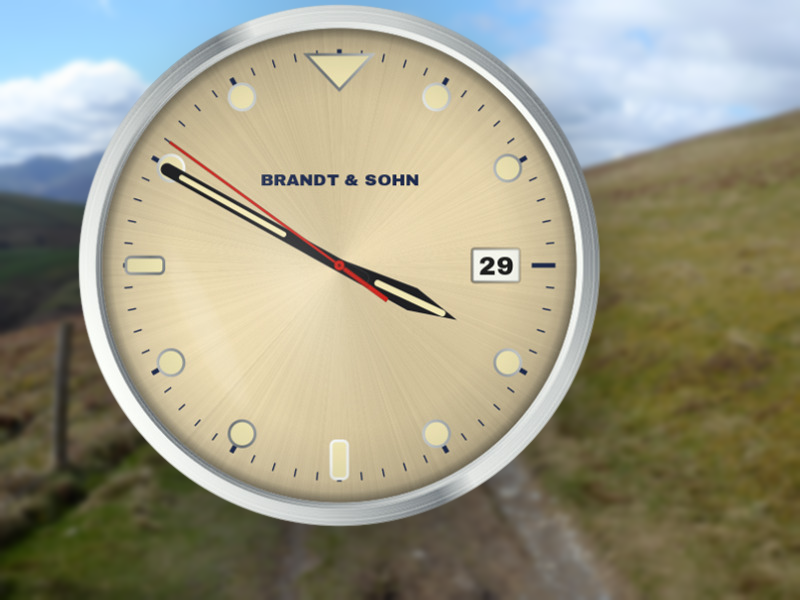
3:49:51
